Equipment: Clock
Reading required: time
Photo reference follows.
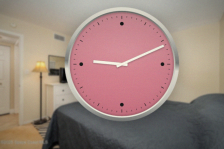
9:11
